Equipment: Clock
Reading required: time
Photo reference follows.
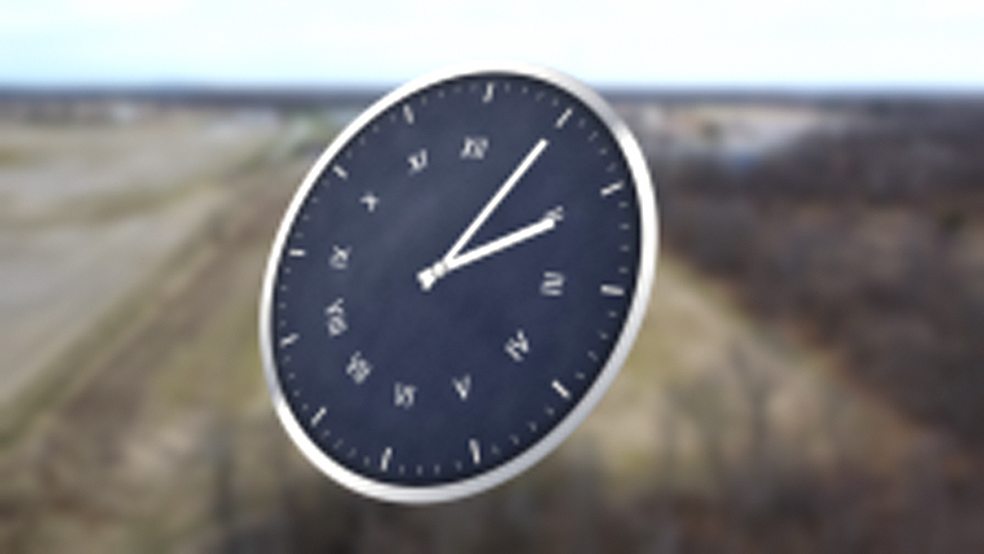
2:05
